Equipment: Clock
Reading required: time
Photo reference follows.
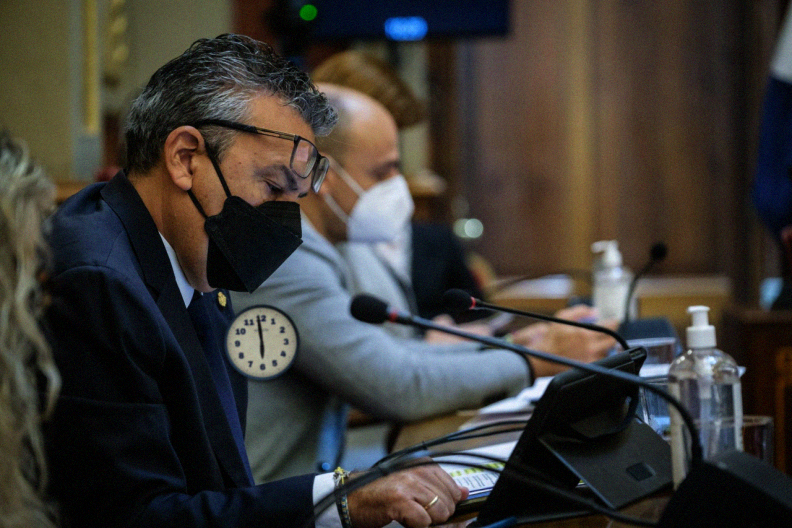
5:59
